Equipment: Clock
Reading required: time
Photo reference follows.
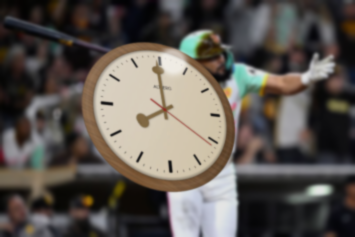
7:59:21
